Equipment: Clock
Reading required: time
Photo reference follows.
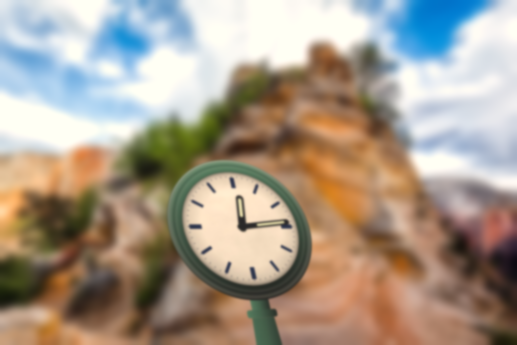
12:14
